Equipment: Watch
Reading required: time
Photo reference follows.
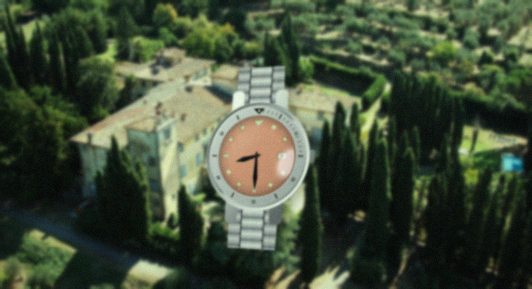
8:30
